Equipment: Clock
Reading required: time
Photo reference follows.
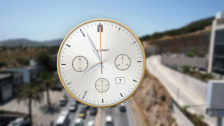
7:56
